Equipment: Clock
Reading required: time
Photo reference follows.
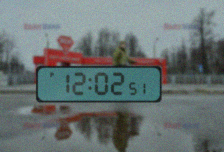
12:02:51
